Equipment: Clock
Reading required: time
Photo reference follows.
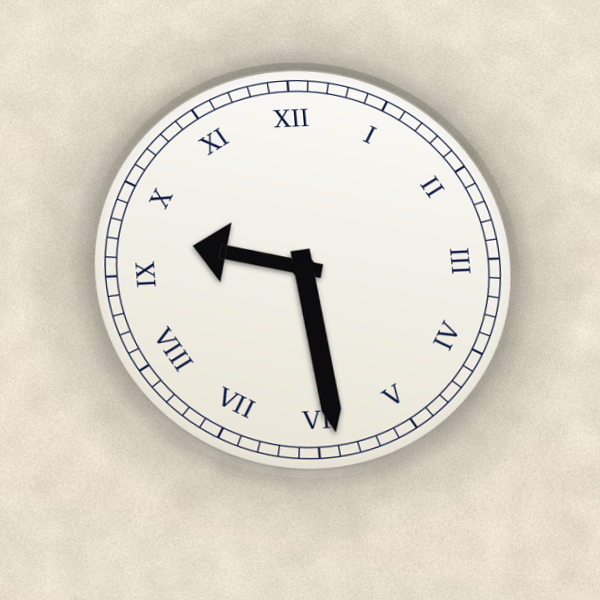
9:29
